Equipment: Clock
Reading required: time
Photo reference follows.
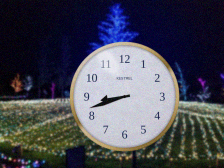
8:42
